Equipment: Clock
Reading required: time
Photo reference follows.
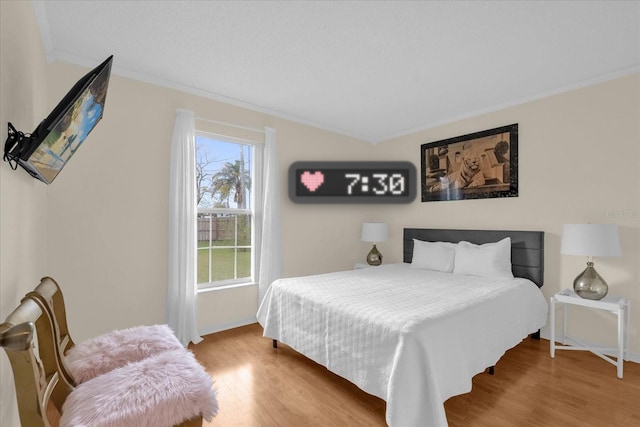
7:30
